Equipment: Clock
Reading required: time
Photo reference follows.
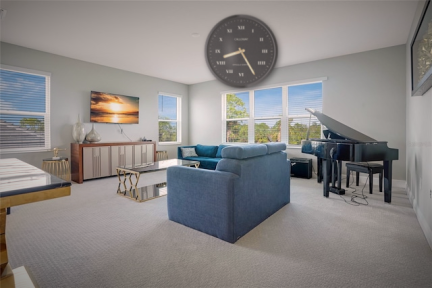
8:25
